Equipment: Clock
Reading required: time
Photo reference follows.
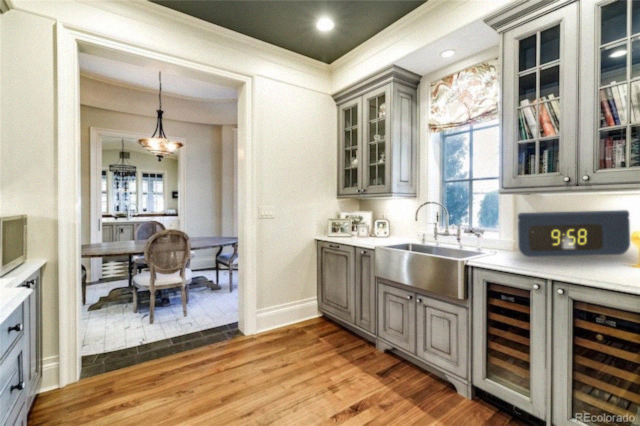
9:58
